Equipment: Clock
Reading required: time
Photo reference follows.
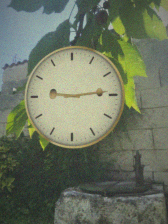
9:14
